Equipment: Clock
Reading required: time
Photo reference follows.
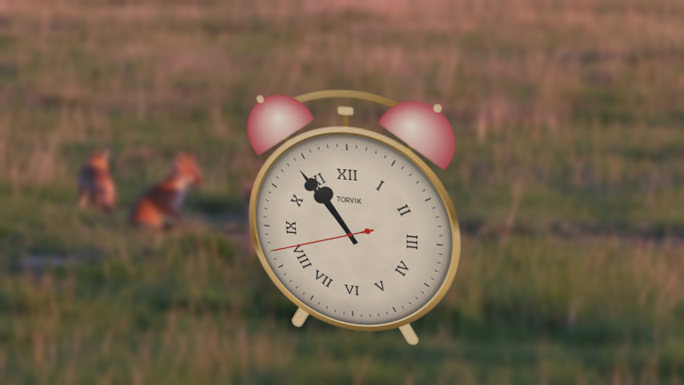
10:53:42
